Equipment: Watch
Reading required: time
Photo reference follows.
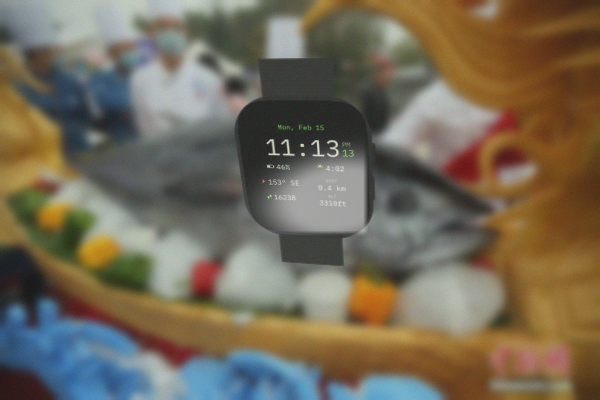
11:13:13
